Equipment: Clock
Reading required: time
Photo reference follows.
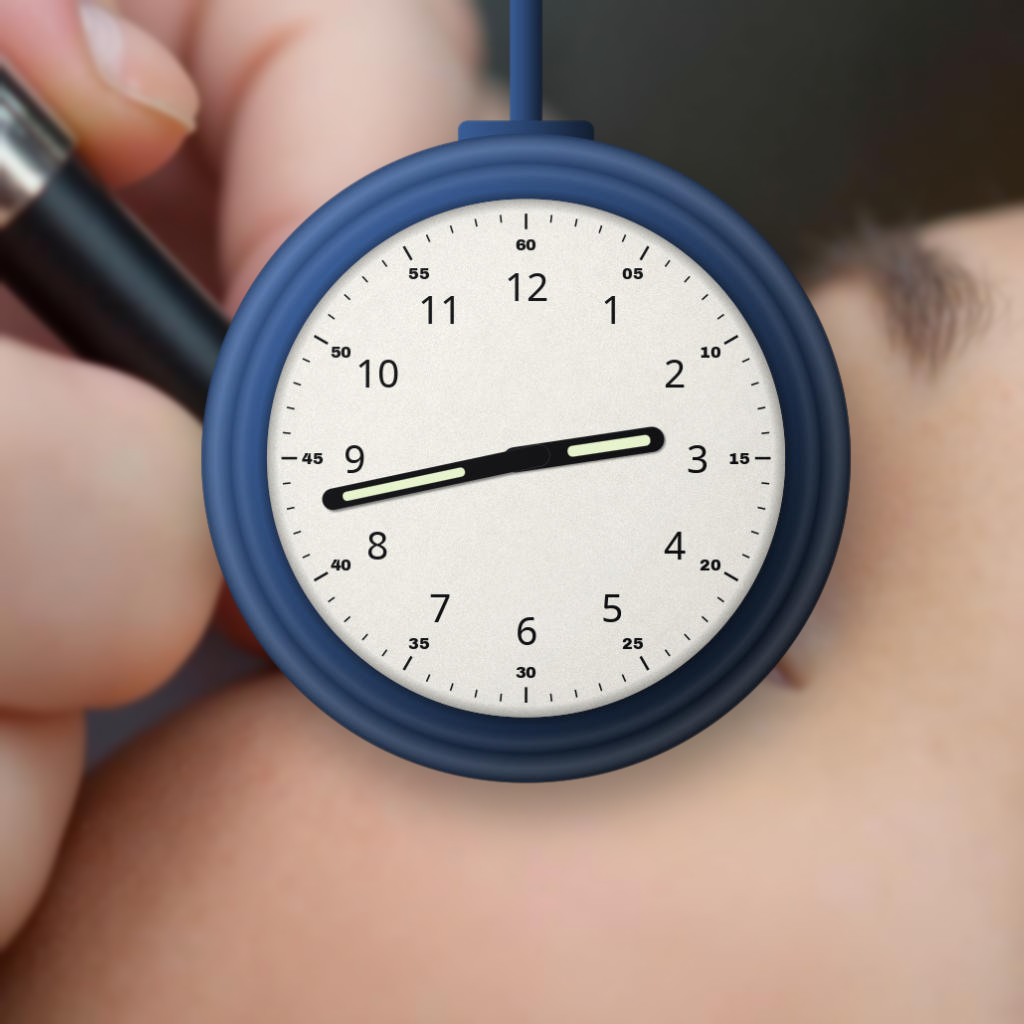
2:43
